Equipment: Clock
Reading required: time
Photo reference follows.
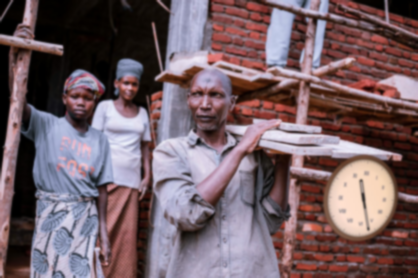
11:27
